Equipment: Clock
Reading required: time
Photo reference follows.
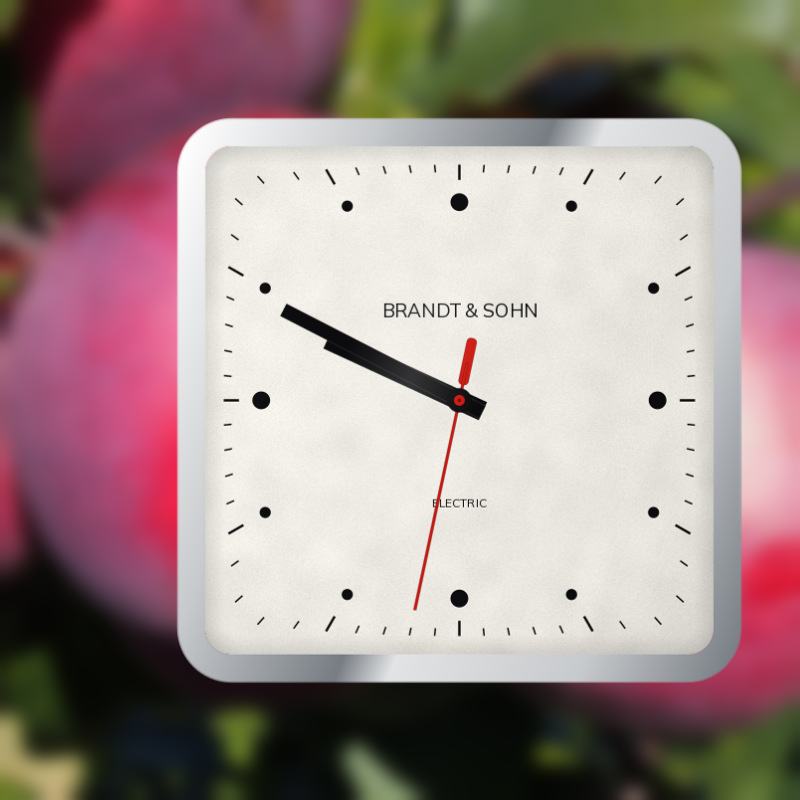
9:49:32
